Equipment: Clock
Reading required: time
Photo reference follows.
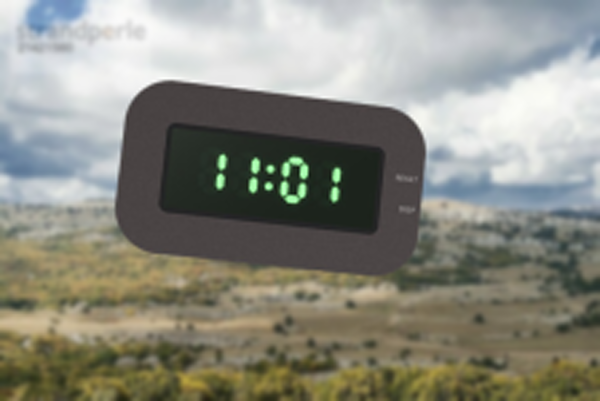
11:01
